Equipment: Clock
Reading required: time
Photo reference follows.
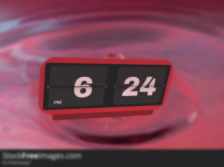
6:24
